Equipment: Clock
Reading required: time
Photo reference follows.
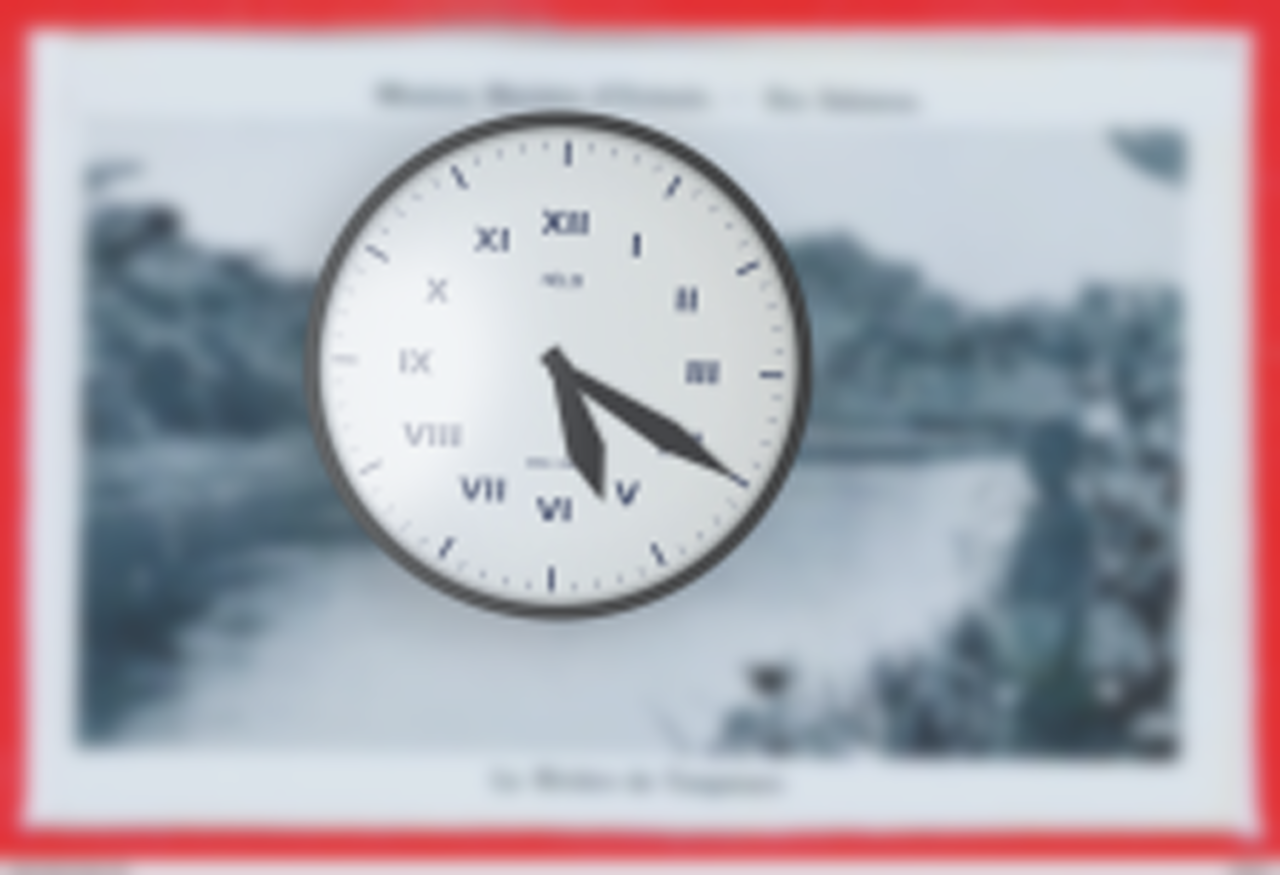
5:20
